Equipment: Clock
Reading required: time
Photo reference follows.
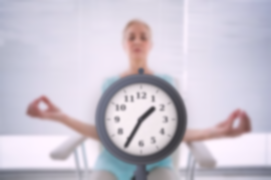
1:35
